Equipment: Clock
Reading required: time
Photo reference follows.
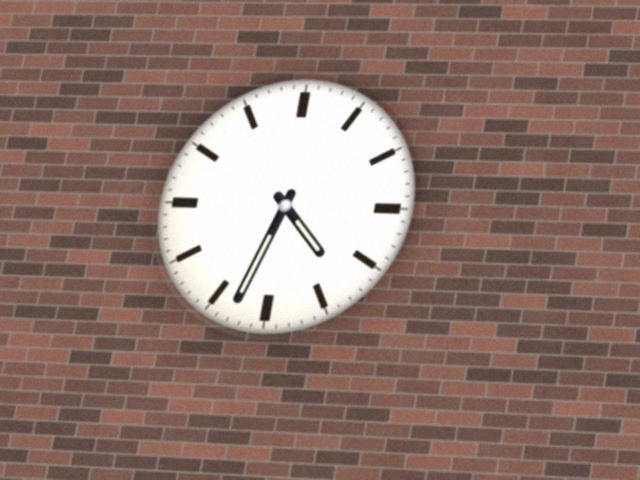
4:33
